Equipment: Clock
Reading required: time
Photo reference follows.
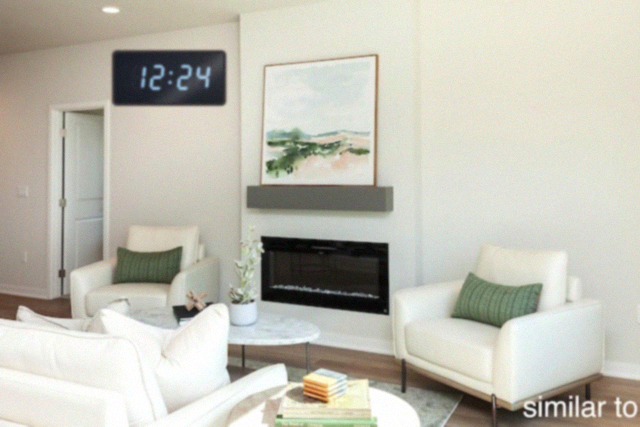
12:24
